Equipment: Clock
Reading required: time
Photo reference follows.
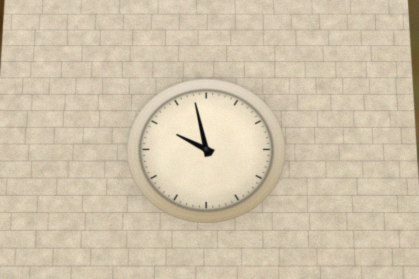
9:58
